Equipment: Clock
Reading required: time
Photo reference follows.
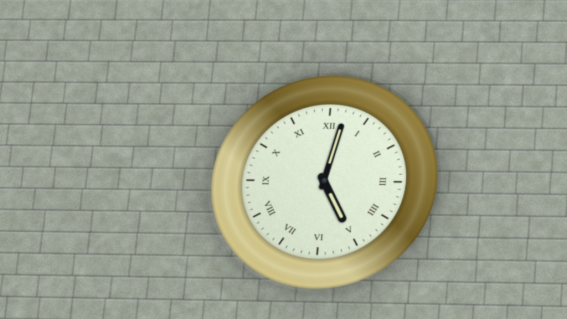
5:02
